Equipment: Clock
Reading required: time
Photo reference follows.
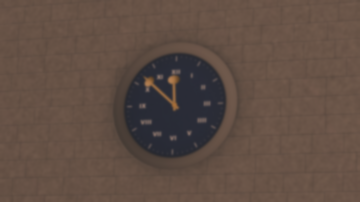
11:52
